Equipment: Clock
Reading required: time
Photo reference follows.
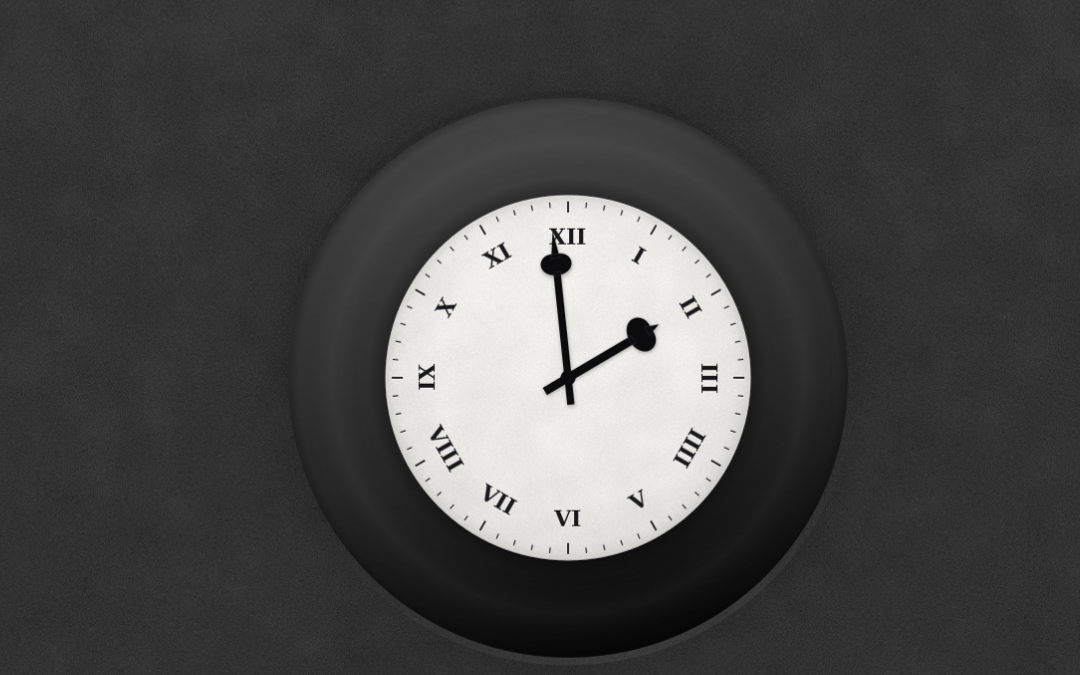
1:59
